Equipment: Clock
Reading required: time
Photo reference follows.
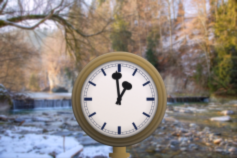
12:59
